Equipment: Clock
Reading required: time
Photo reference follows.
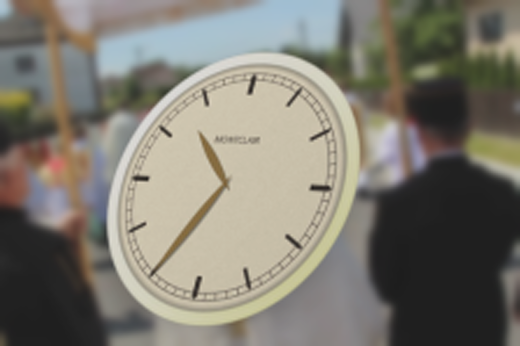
10:35
